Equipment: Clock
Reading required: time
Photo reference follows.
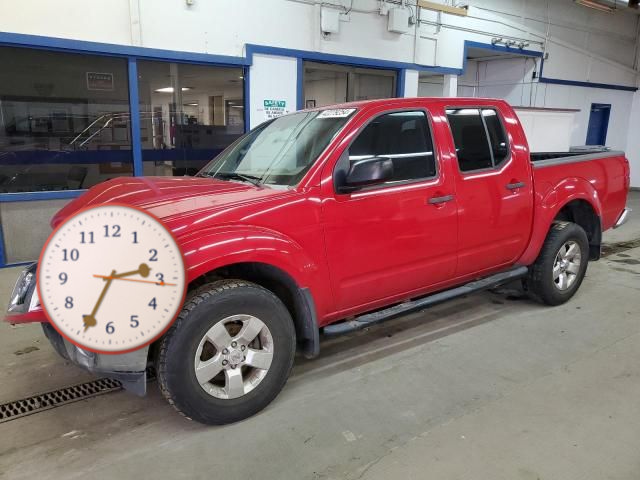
2:34:16
